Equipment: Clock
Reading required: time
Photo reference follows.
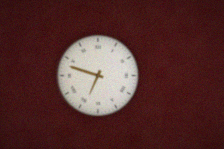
6:48
